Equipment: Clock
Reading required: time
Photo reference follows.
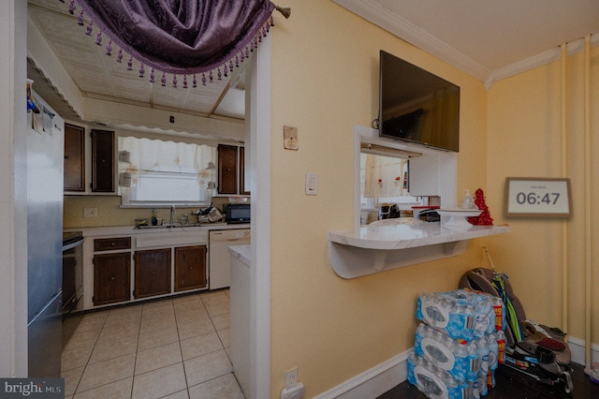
6:47
